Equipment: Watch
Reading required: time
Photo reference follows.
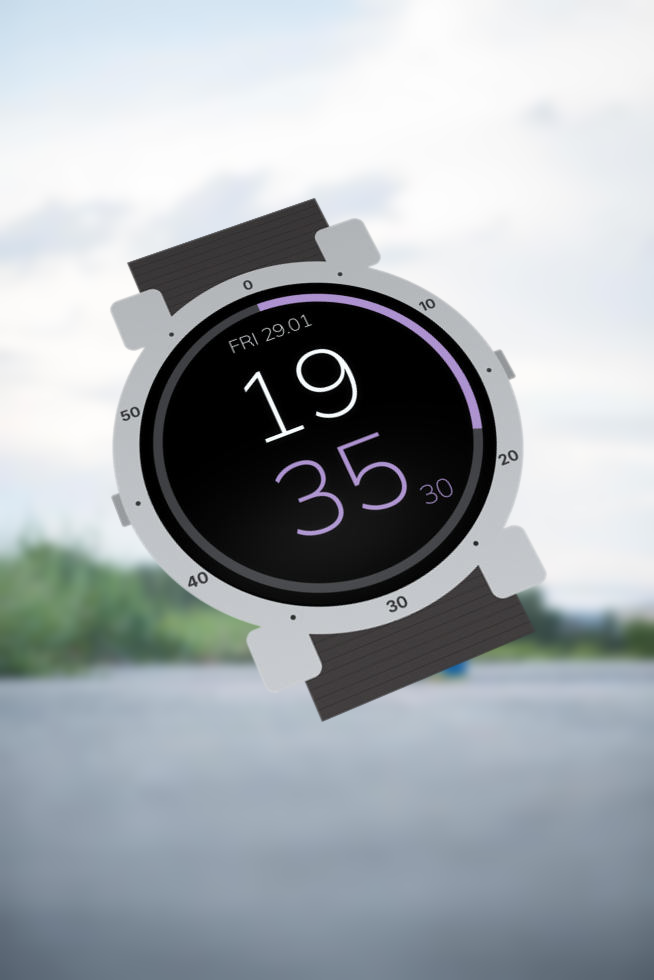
19:35:30
